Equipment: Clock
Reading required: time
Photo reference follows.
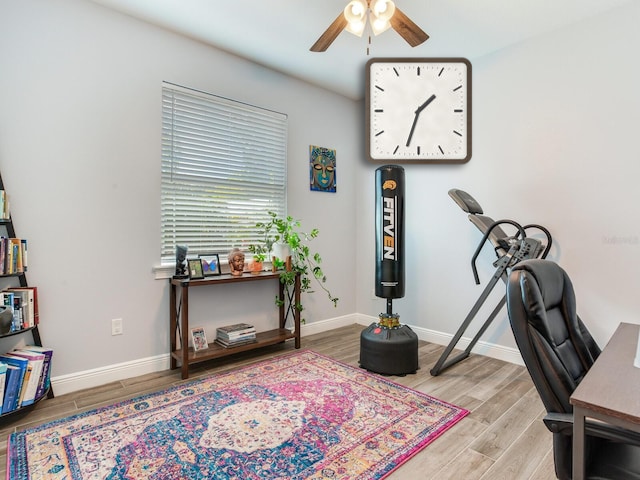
1:33
